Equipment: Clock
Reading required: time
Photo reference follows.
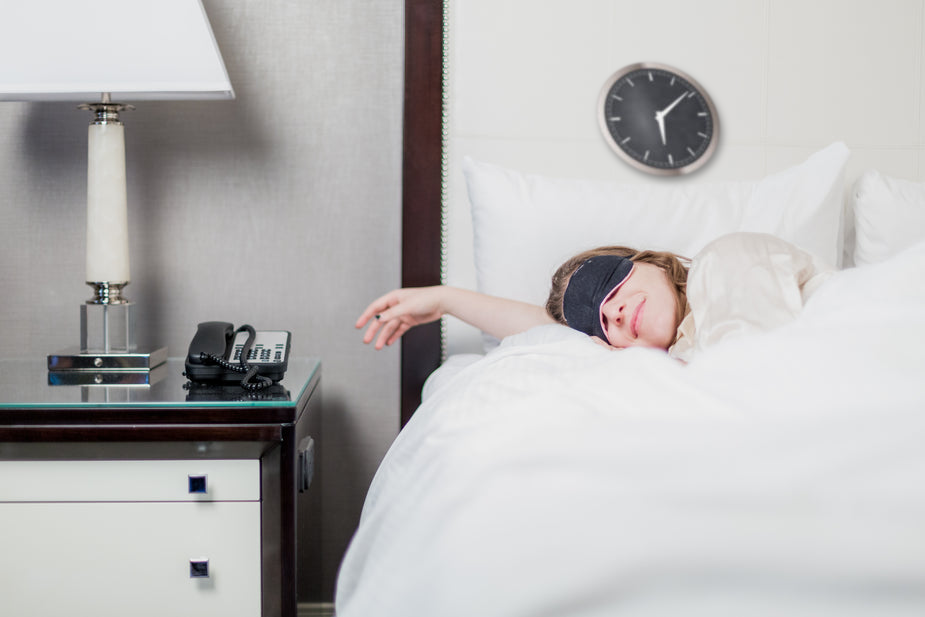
6:09
